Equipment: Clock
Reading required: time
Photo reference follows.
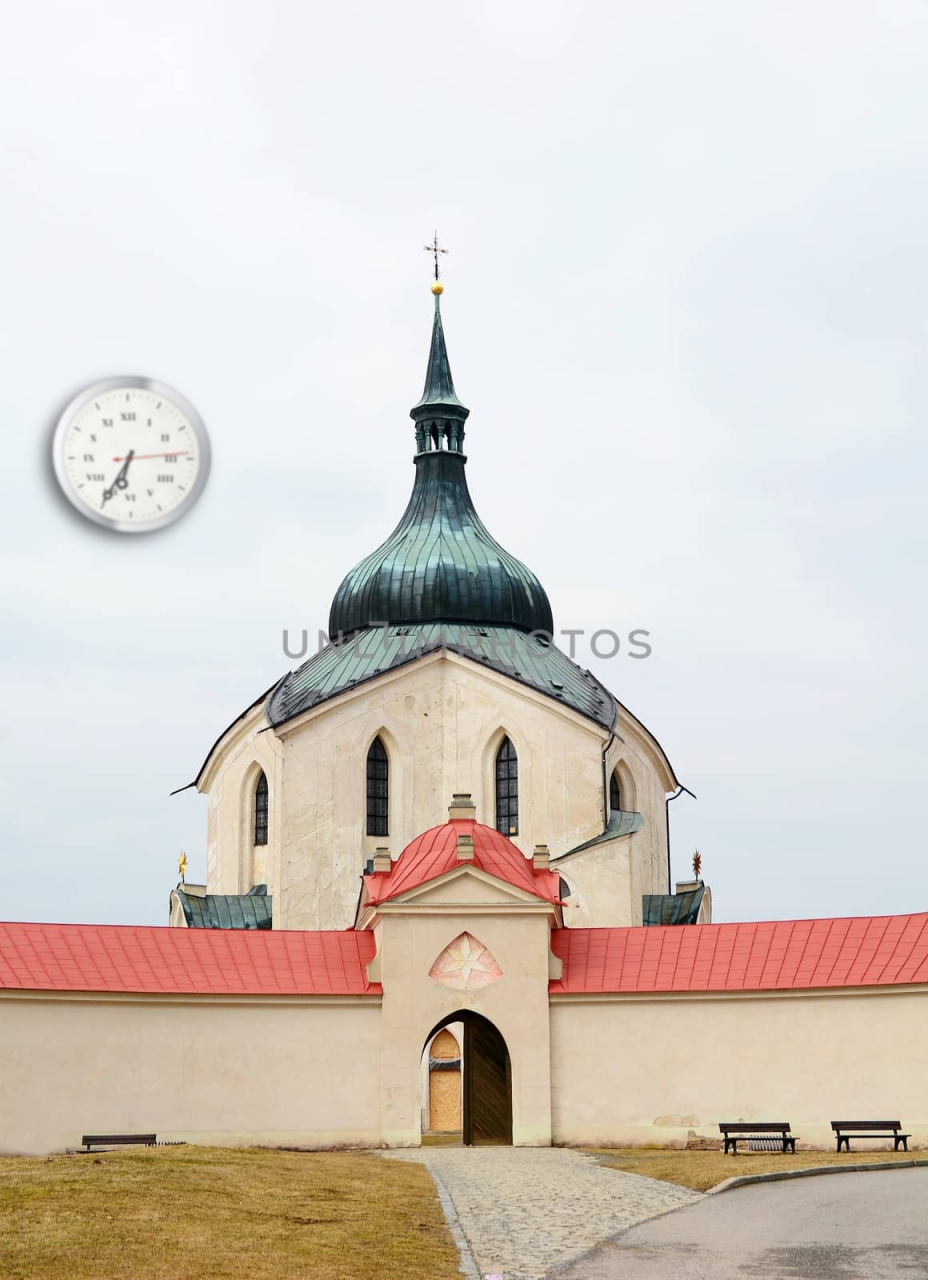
6:35:14
